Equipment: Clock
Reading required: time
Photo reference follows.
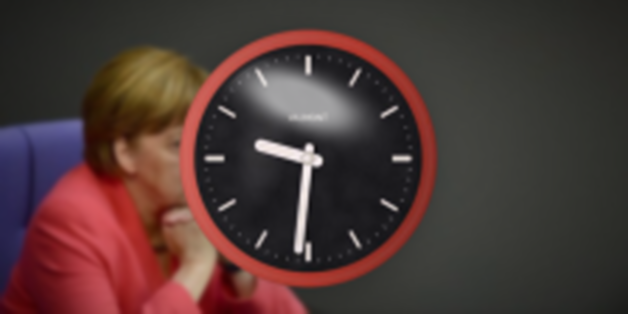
9:31
